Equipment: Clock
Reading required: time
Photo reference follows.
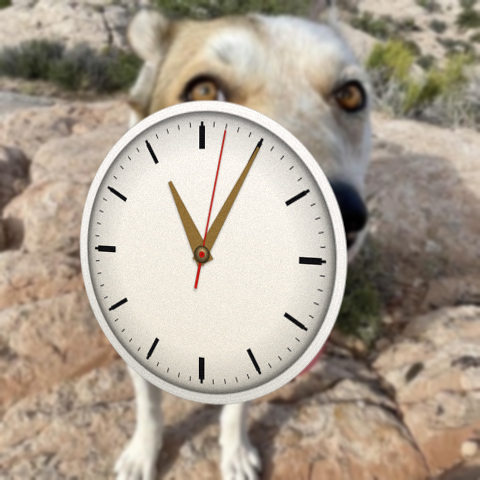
11:05:02
